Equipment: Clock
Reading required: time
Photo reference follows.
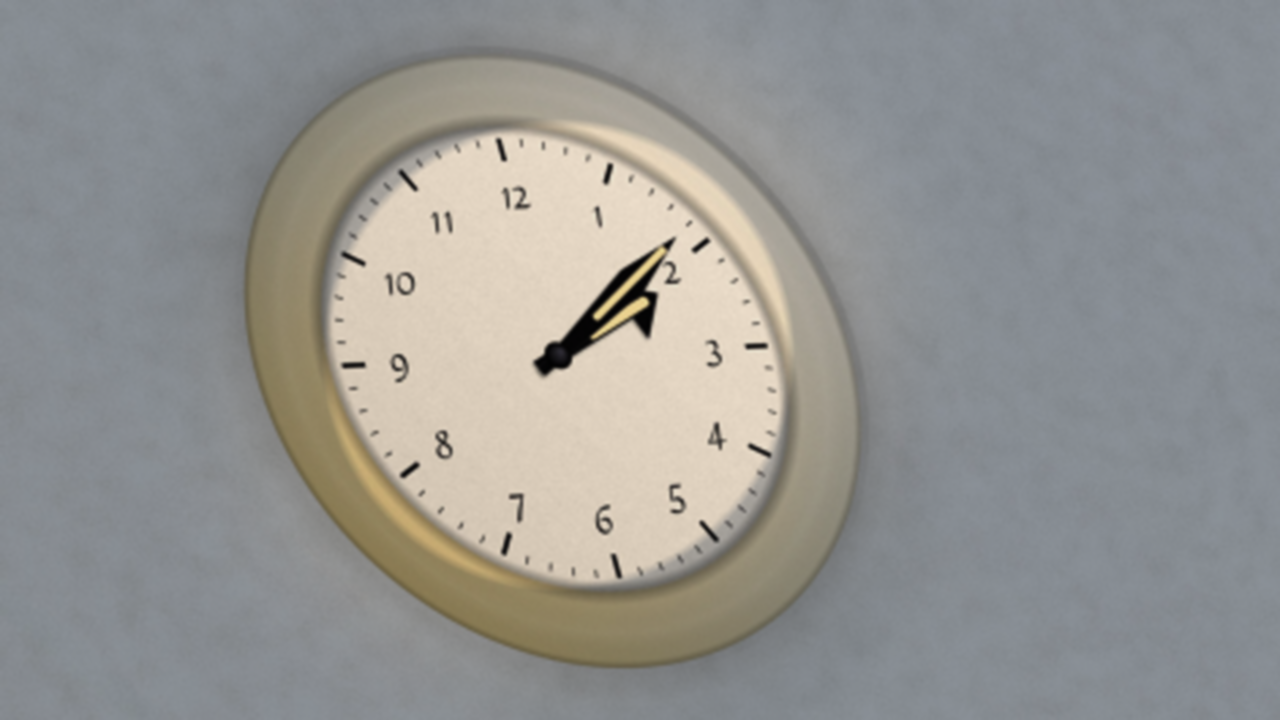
2:09
